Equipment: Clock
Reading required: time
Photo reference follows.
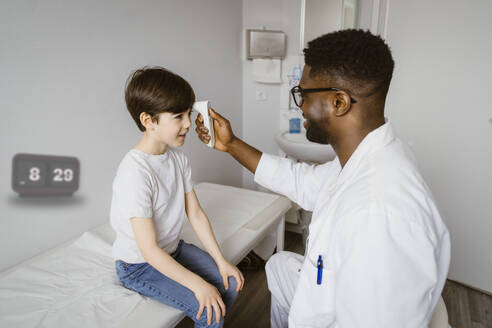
8:29
